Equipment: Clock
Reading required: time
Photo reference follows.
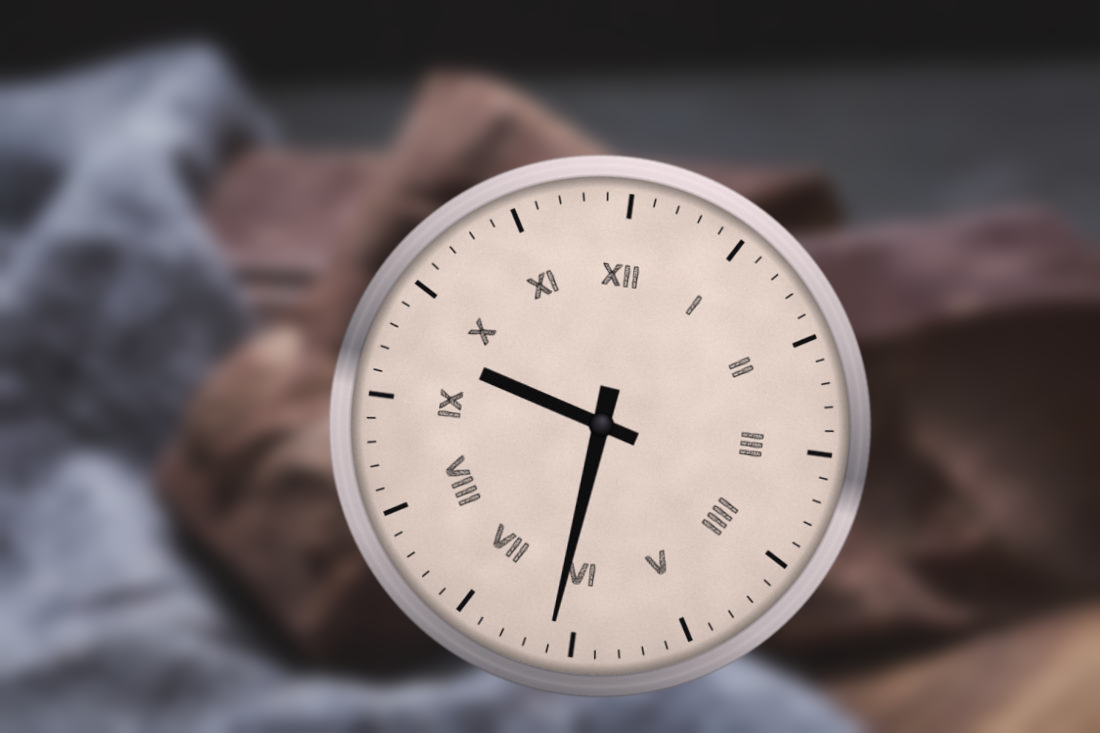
9:31
